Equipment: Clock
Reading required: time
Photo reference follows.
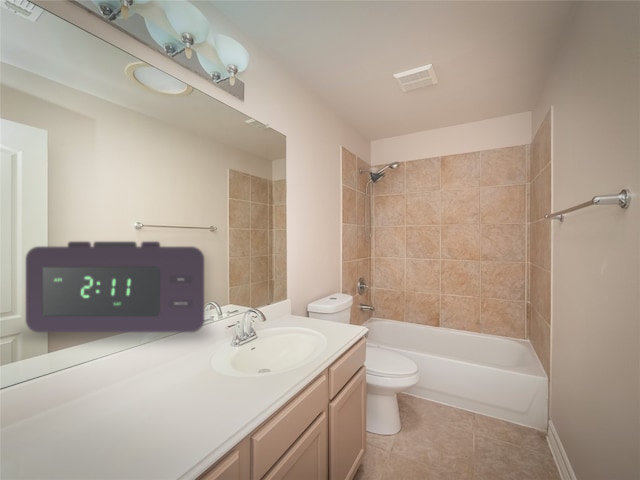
2:11
